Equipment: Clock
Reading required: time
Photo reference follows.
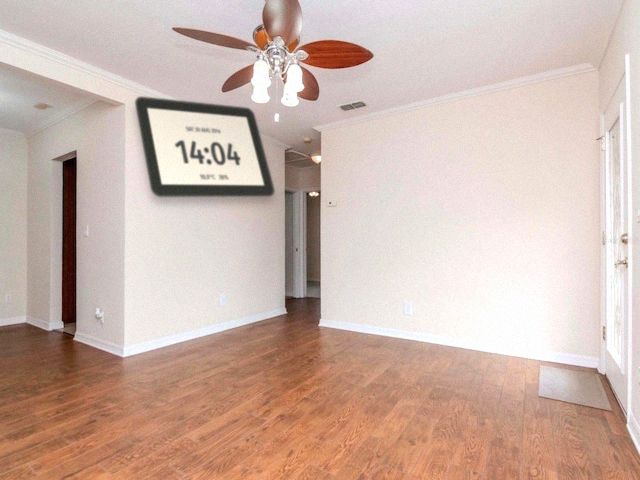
14:04
